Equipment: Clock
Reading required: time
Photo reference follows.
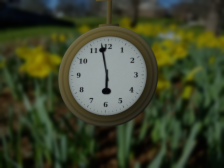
5:58
